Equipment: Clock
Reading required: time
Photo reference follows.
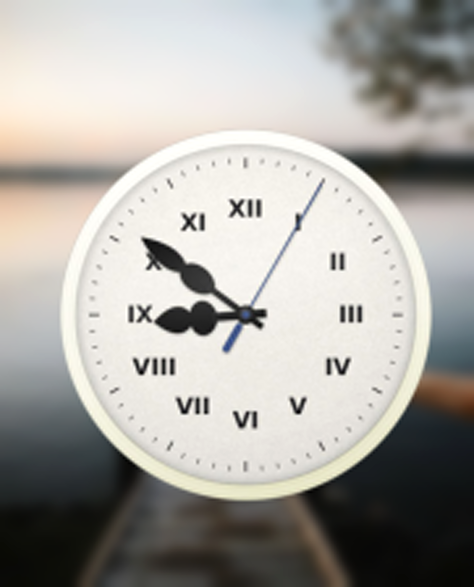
8:51:05
